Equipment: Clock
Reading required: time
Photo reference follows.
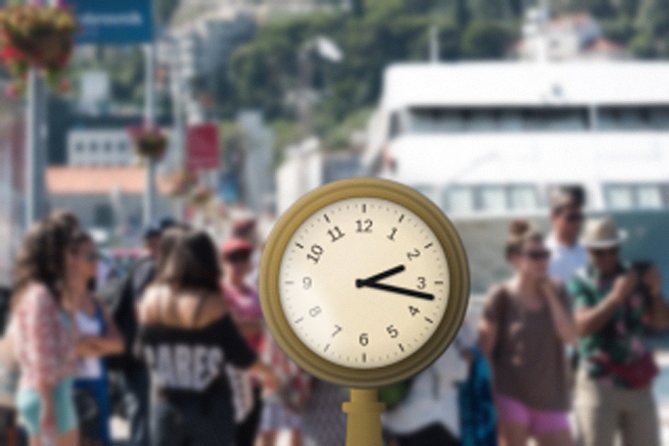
2:17
